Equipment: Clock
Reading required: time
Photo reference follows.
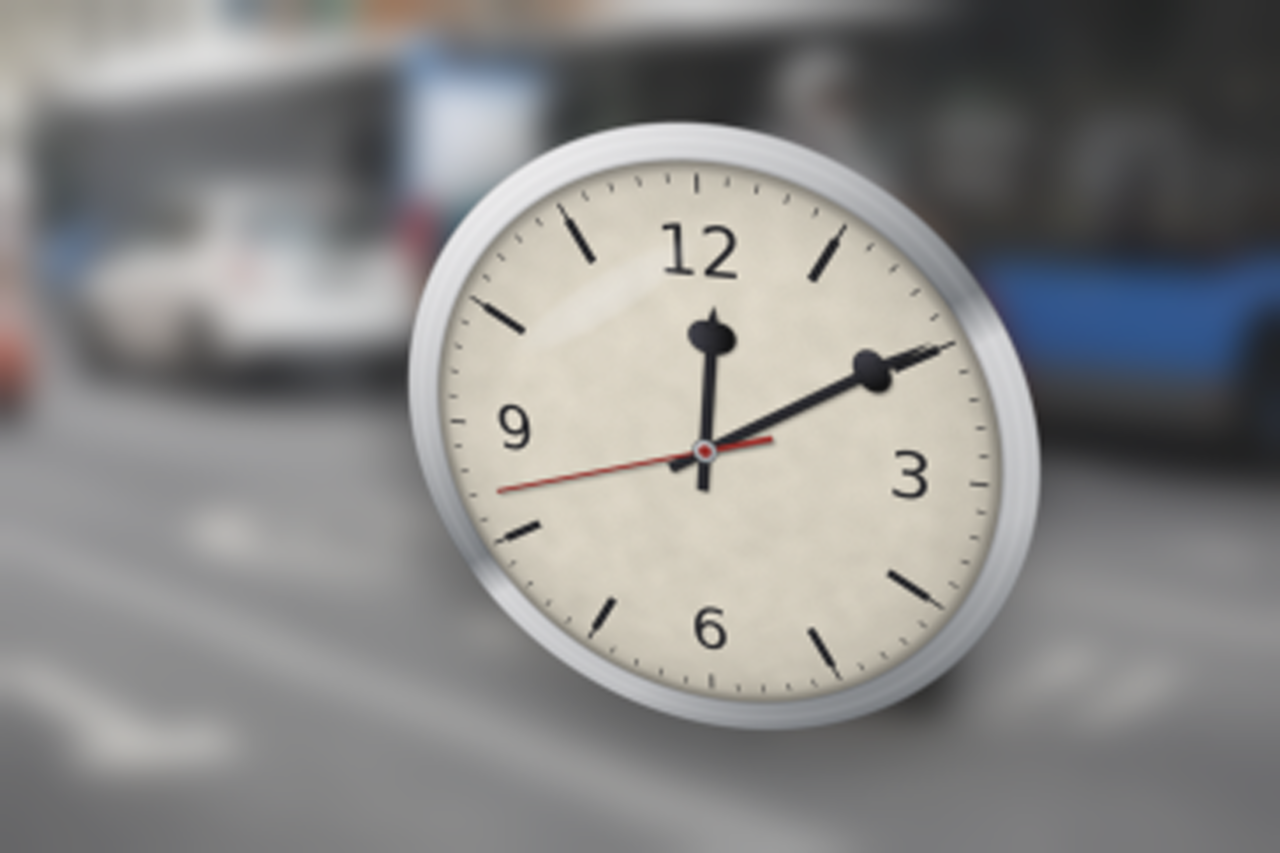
12:09:42
